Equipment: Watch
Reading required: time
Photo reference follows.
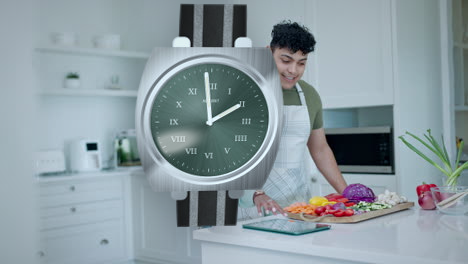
1:59
